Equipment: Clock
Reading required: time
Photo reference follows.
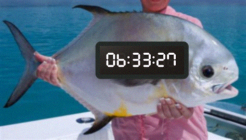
6:33:27
